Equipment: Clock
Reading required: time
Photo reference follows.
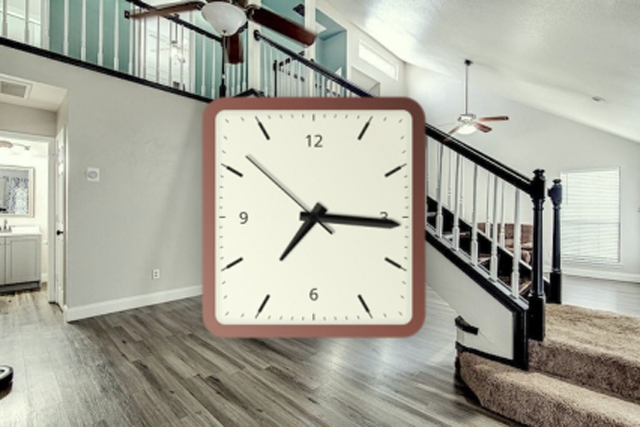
7:15:52
